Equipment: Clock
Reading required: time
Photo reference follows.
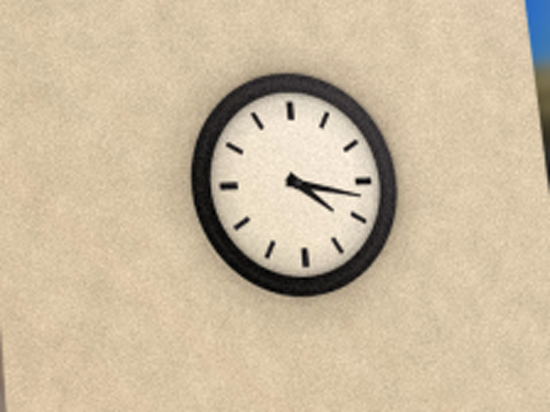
4:17
